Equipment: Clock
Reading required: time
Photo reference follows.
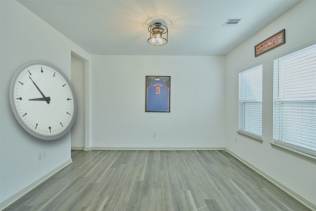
8:54
